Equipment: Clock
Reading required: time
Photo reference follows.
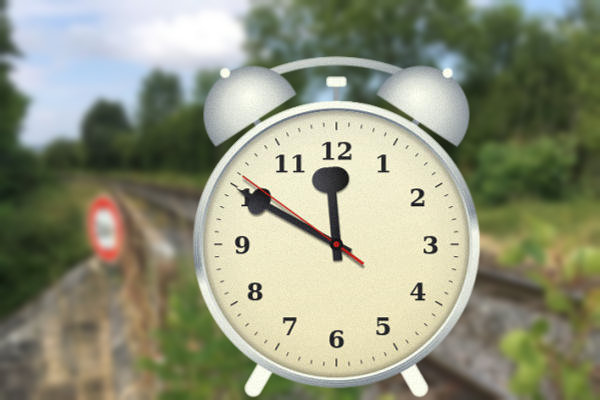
11:49:51
